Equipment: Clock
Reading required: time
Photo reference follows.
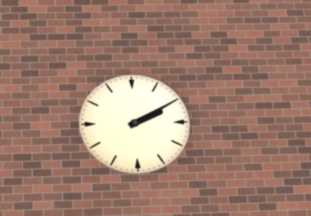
2:10
